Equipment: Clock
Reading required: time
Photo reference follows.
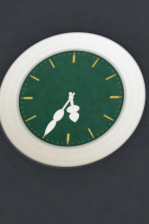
5:35
